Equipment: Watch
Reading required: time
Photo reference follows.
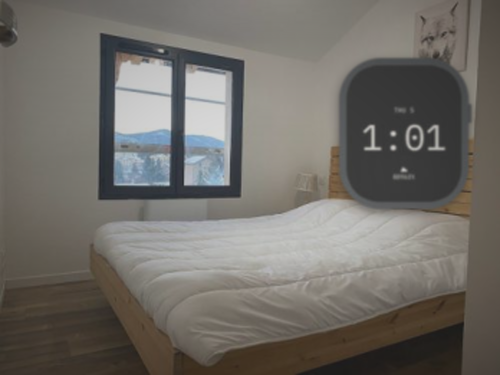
1:01
